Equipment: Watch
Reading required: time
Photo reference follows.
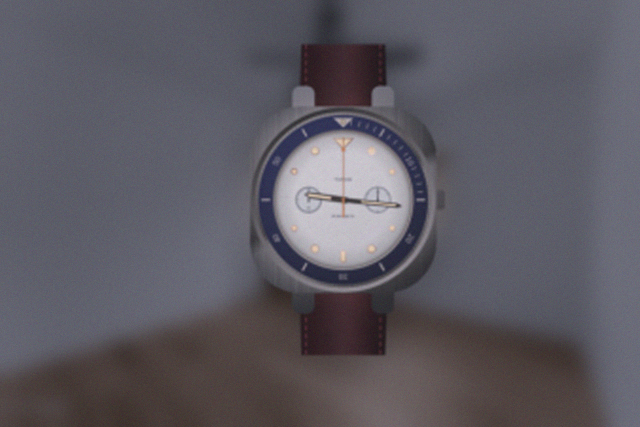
9:16
